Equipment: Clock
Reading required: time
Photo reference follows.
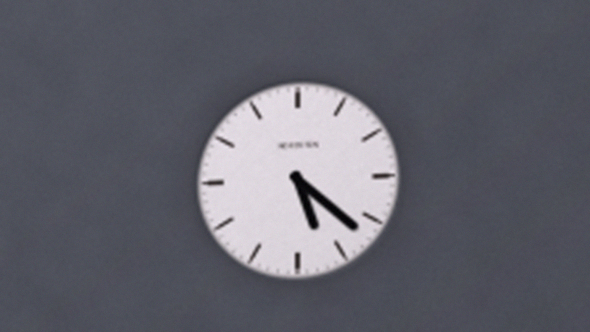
5:22
